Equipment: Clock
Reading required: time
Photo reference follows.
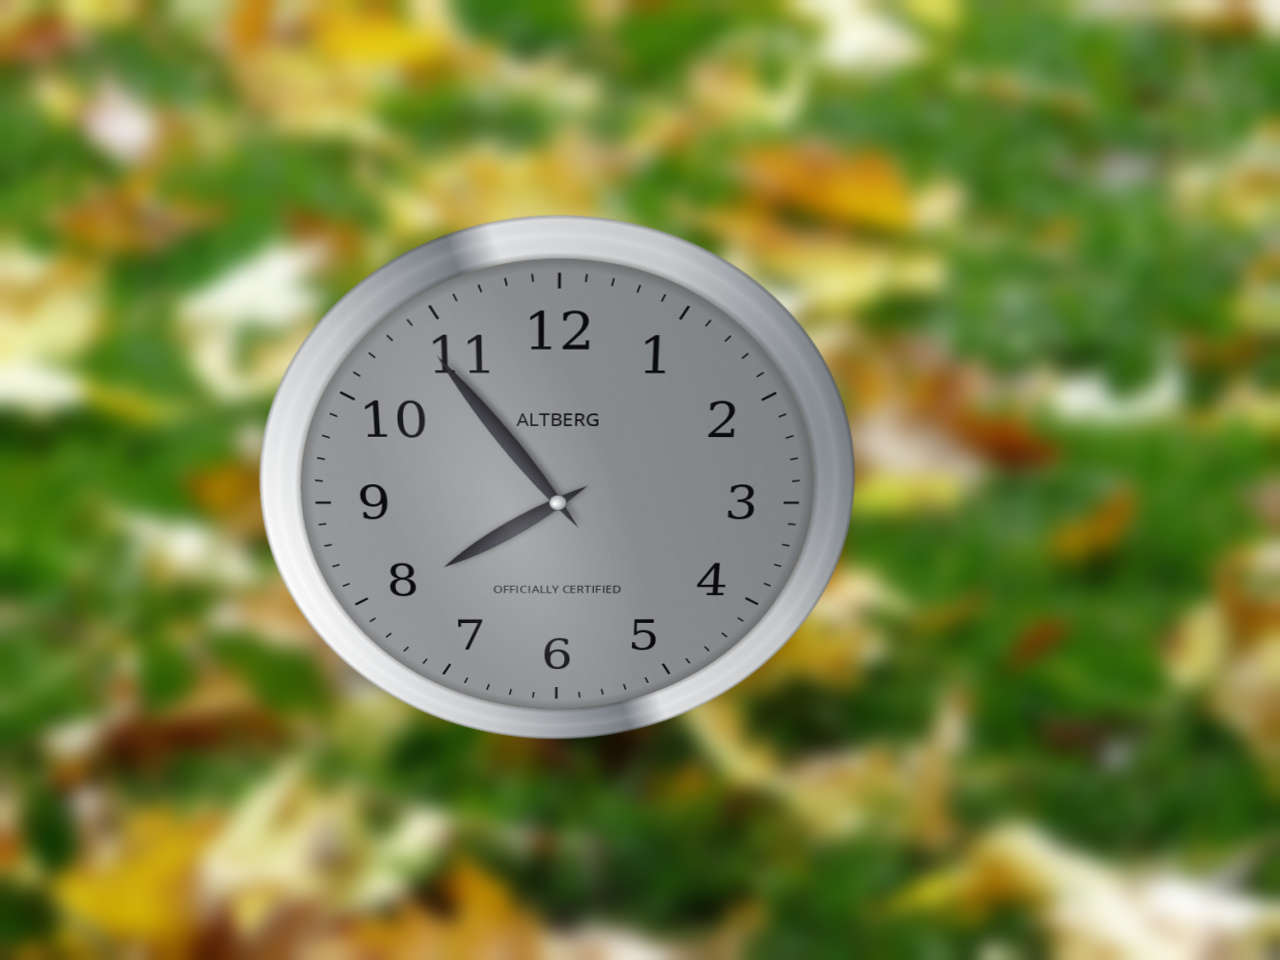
7:54
